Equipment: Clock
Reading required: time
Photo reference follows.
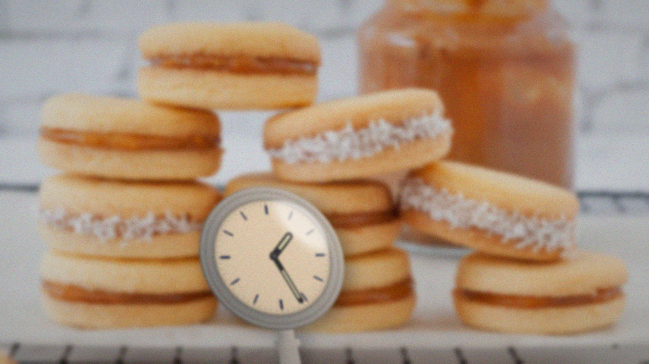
1:26
